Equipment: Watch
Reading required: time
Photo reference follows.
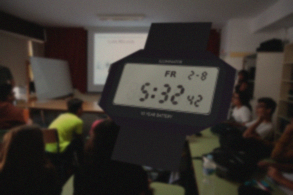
5:32:42
